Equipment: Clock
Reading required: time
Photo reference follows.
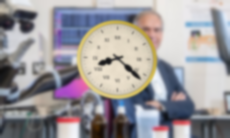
8:22
